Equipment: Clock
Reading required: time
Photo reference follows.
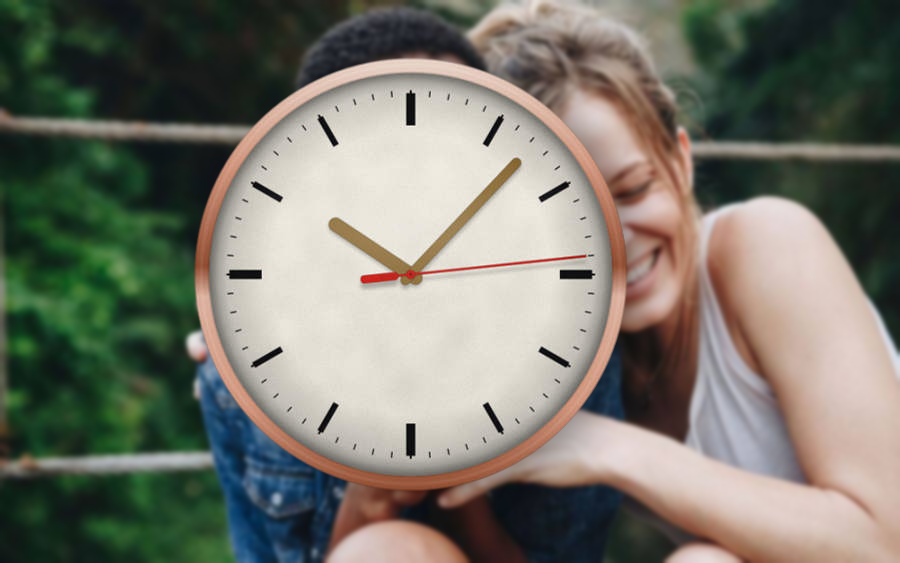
10:07:14
